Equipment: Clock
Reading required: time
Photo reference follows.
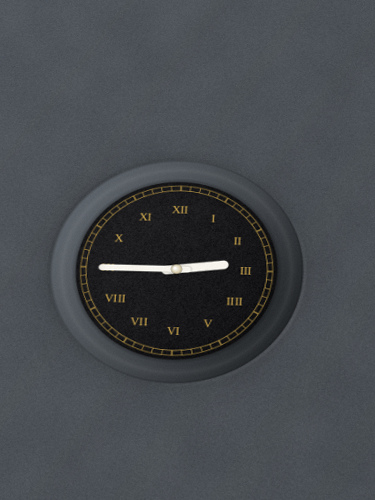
2:45
